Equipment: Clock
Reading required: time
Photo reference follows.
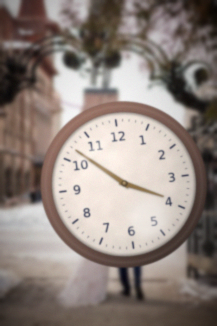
3:52
